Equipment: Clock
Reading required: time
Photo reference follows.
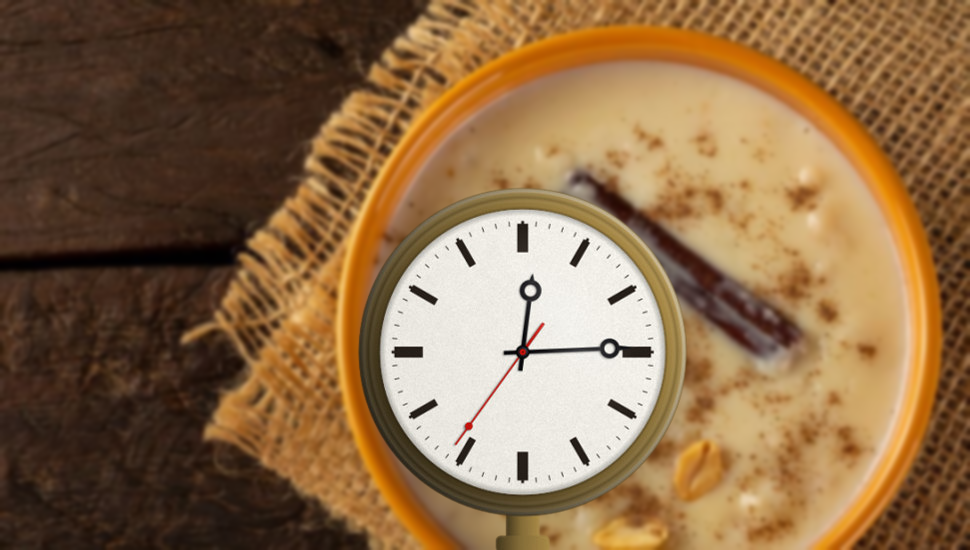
12:14:36
